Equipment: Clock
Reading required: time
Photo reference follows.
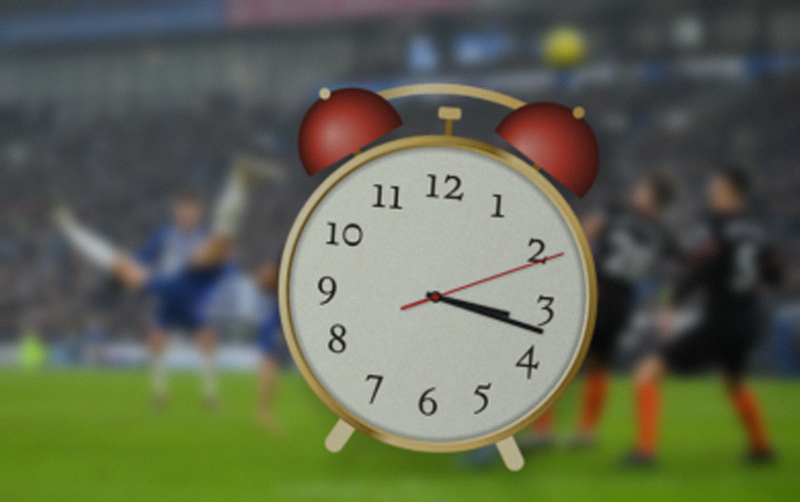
3:17:11
